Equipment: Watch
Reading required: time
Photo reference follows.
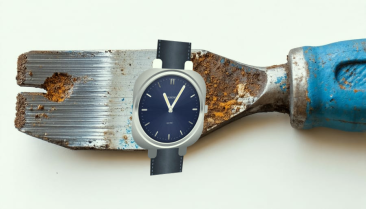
11:05
